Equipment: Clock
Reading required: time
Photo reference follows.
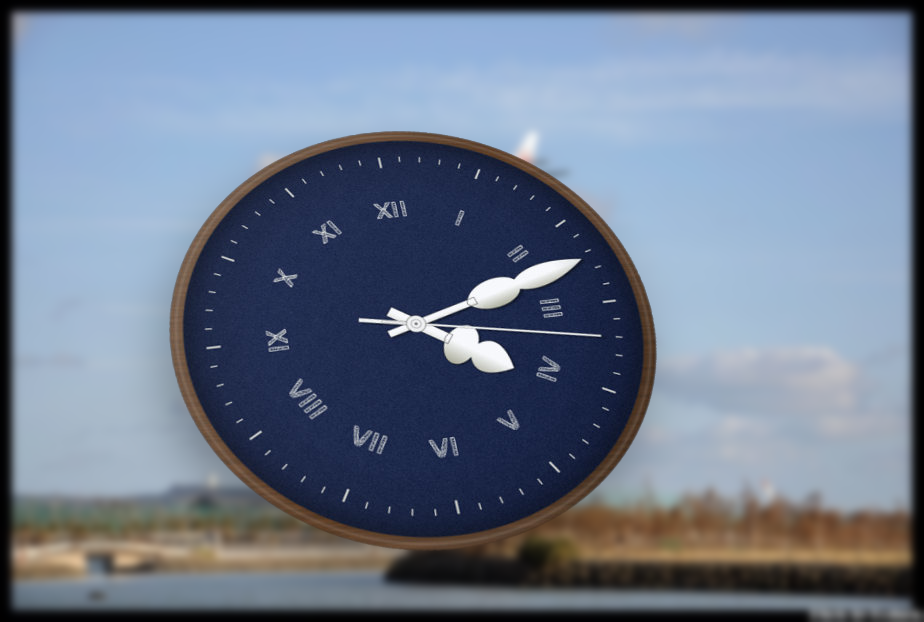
4:12:17
